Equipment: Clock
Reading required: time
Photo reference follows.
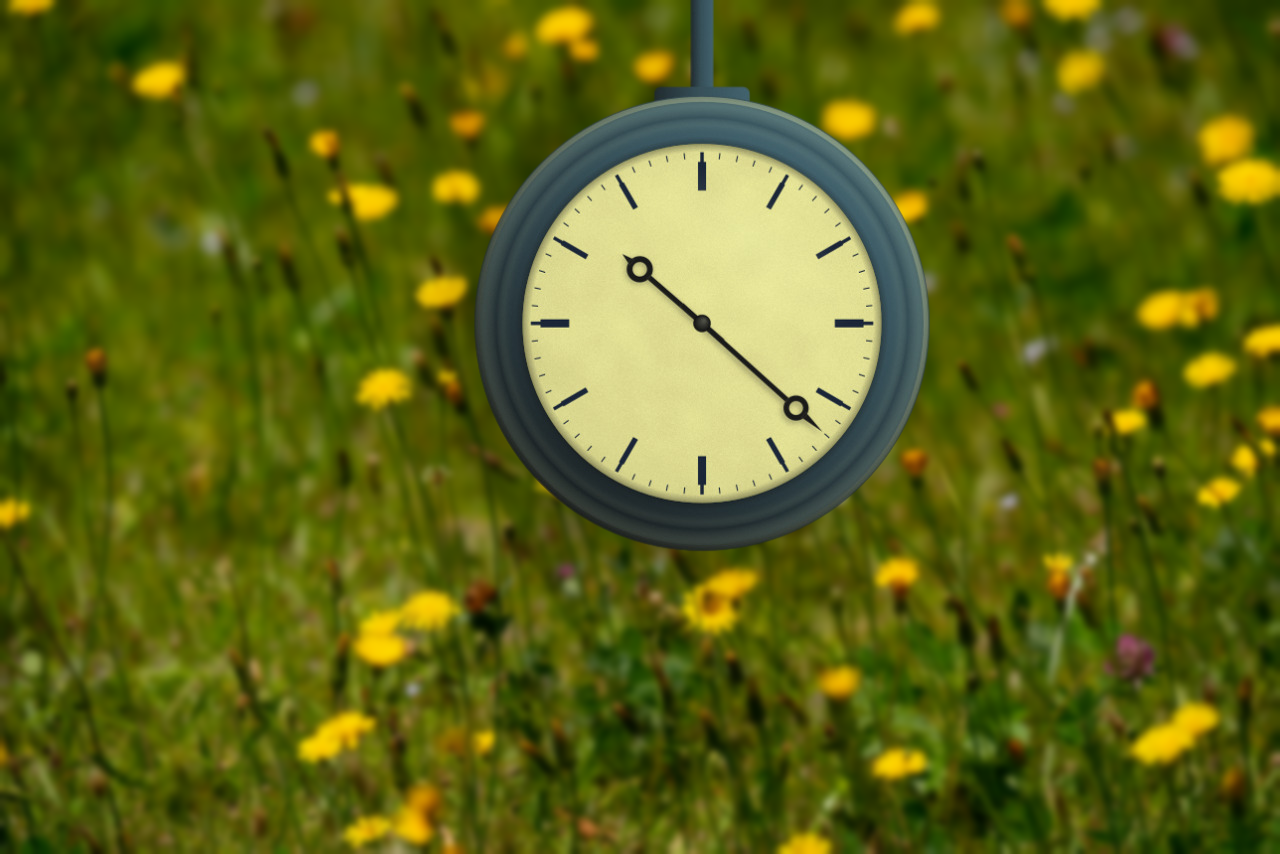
10:22
